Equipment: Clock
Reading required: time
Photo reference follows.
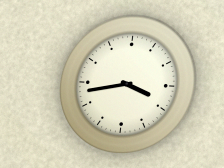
3:43
